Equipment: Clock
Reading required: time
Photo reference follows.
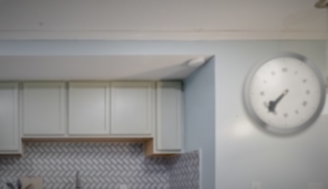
7:37
